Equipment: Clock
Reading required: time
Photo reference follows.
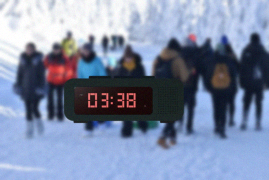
3:38
